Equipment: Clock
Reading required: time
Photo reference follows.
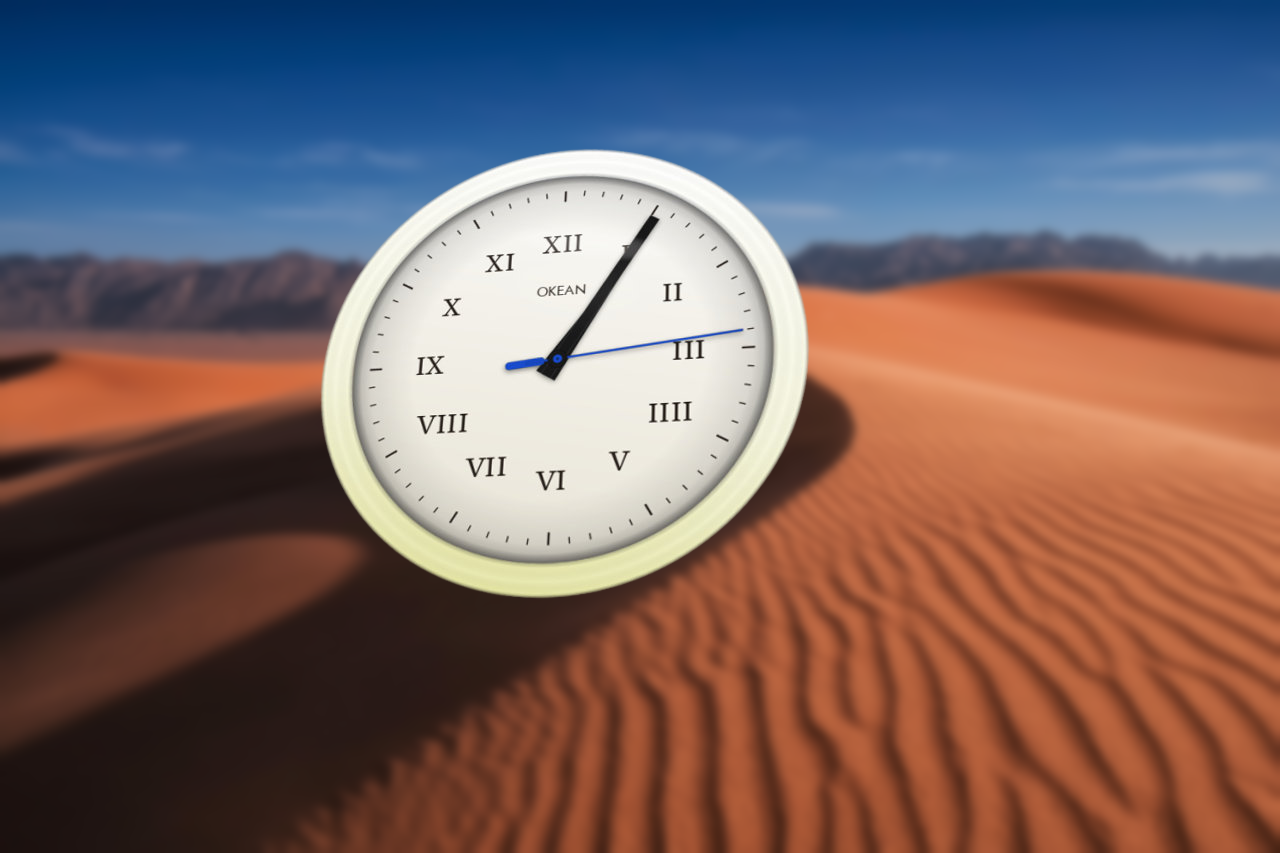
1:05:14
